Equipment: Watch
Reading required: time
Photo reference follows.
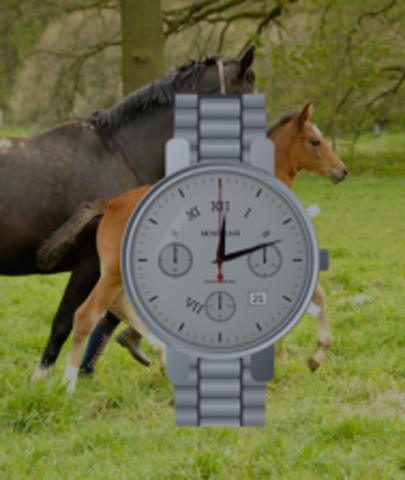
12:12
